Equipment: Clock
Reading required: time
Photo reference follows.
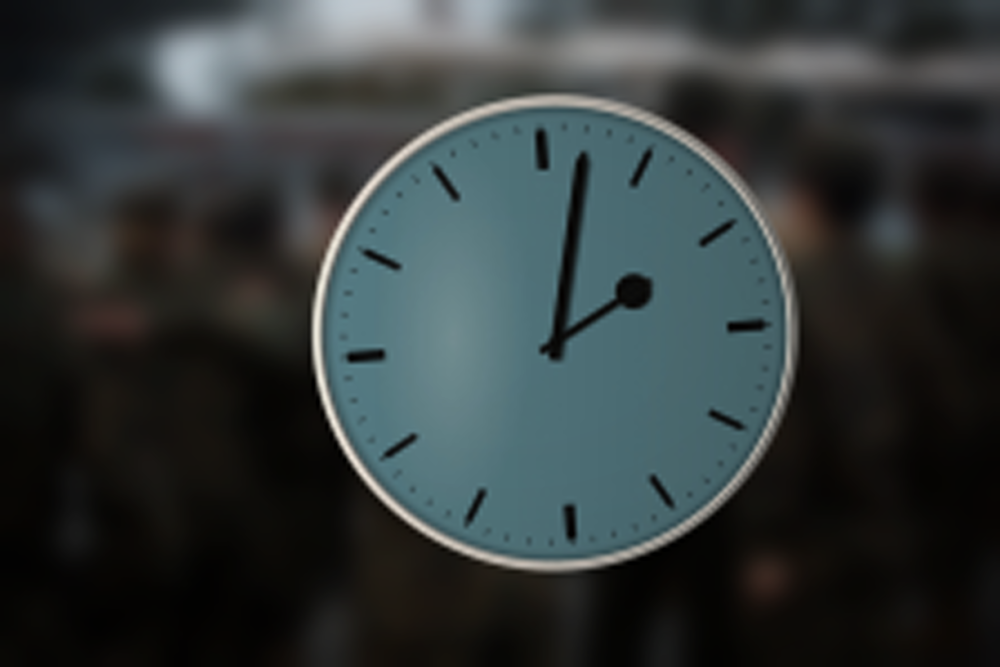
2:02
